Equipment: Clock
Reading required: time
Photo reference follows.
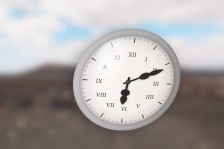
6:11
